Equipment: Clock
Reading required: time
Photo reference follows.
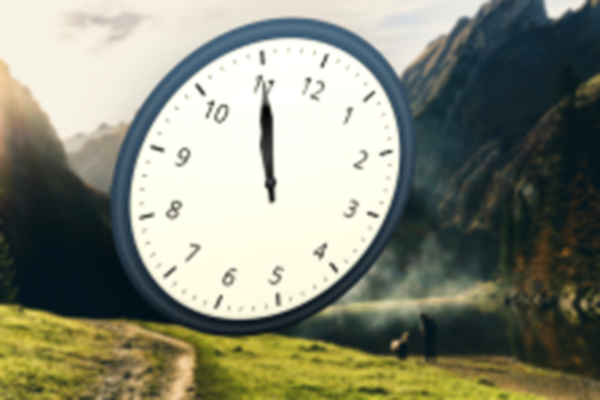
10:55
